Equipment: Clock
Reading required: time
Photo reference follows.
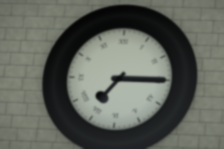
7:15
